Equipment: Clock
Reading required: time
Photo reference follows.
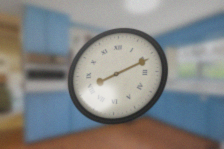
8:11
